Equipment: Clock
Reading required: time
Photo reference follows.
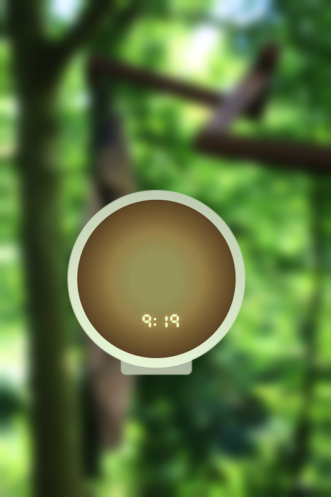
9:19
